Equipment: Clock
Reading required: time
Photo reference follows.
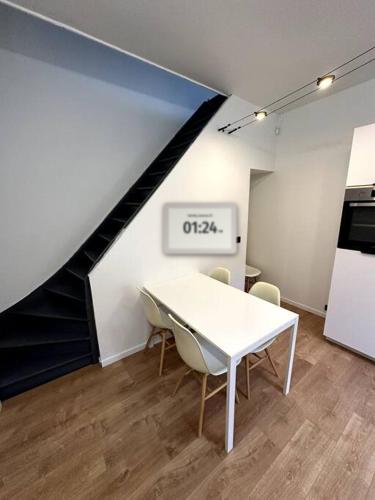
1:24
